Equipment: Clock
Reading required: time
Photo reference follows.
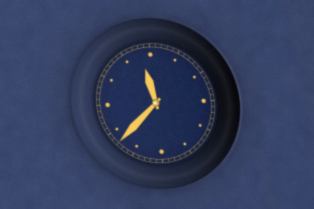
11:38
